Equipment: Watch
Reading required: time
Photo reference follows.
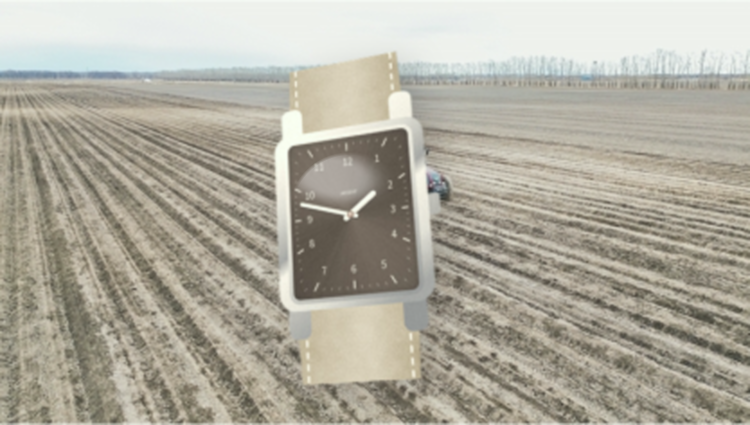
1:48
